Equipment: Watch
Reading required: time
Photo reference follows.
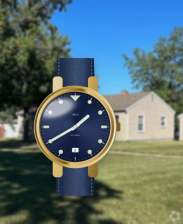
1:40
